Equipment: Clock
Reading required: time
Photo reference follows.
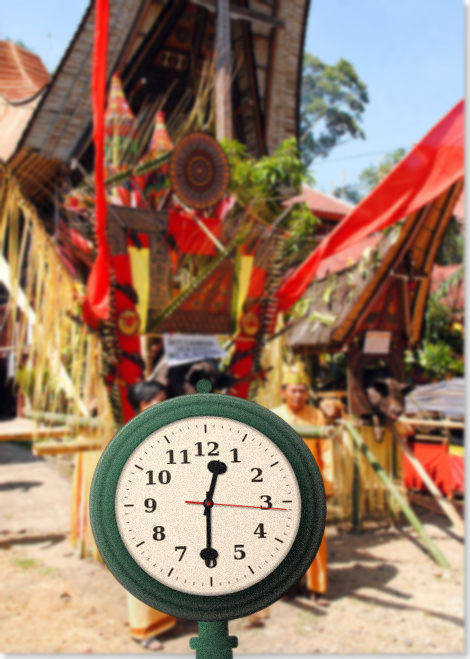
12:30:16
